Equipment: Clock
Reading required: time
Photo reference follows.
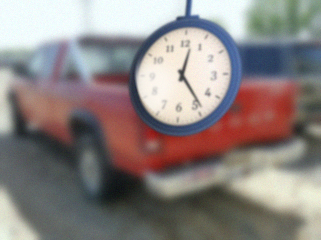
12:24
